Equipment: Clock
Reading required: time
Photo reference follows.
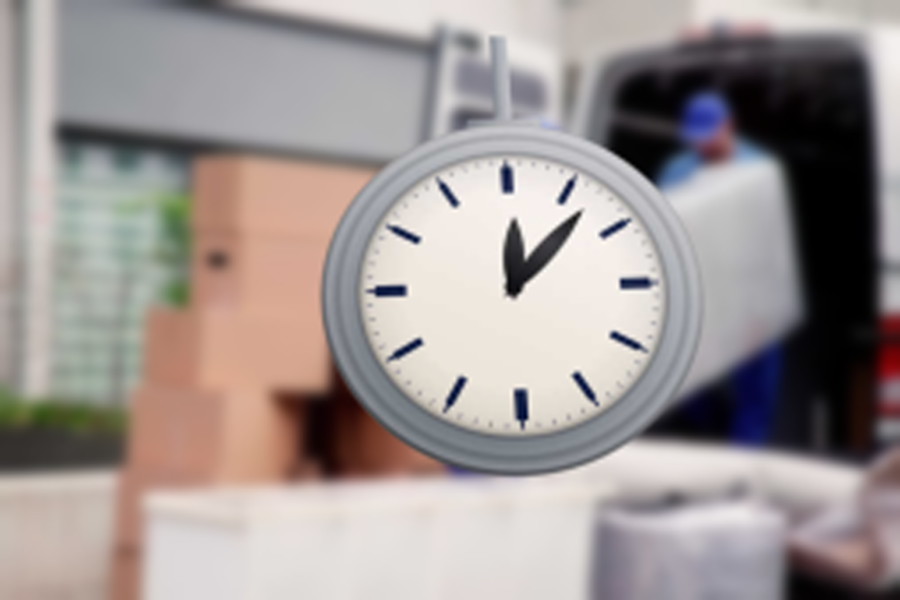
12:07
